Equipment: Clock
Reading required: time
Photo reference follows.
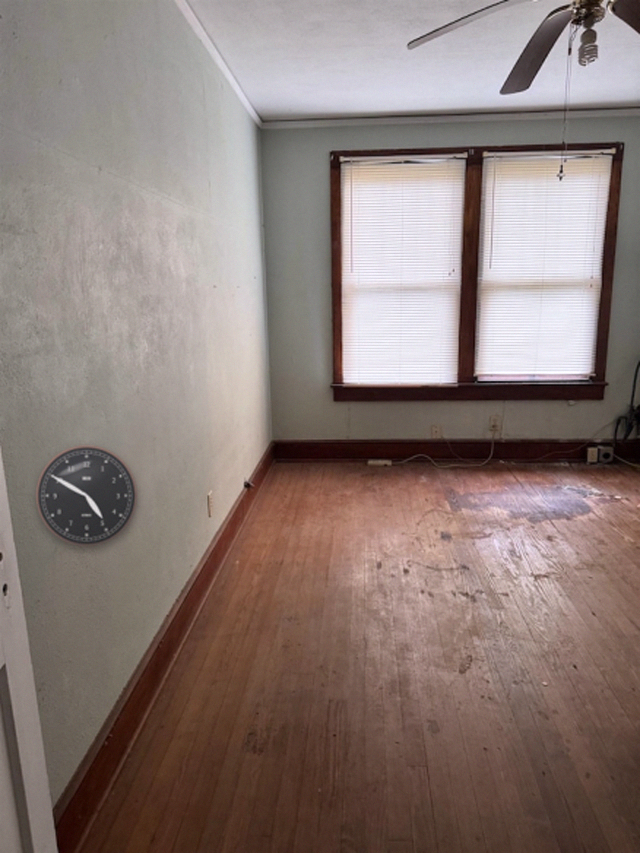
4:50
